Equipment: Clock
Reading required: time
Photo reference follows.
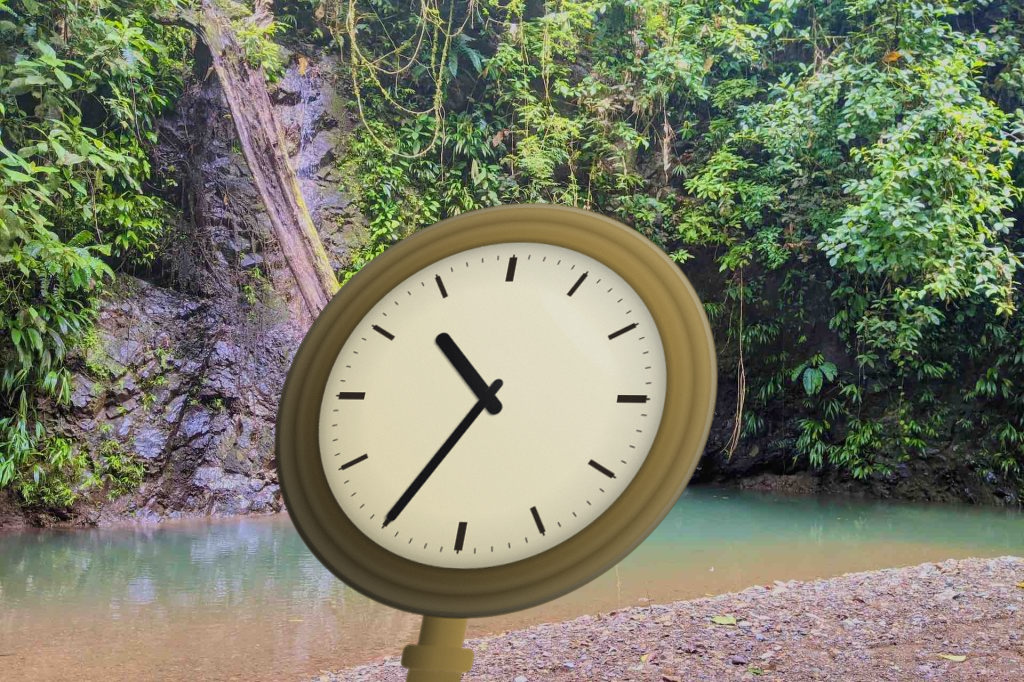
10:35
